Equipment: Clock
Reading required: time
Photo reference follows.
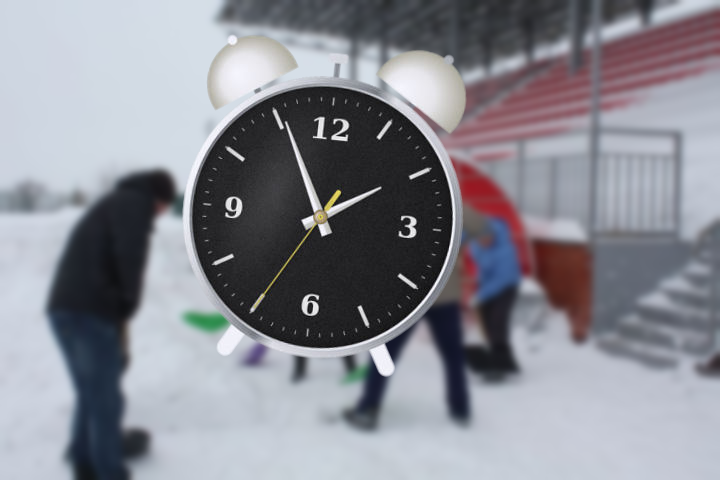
1:55:35
